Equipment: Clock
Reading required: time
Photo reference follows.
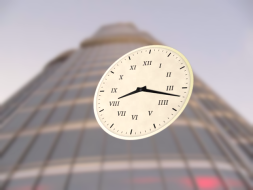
8:17
